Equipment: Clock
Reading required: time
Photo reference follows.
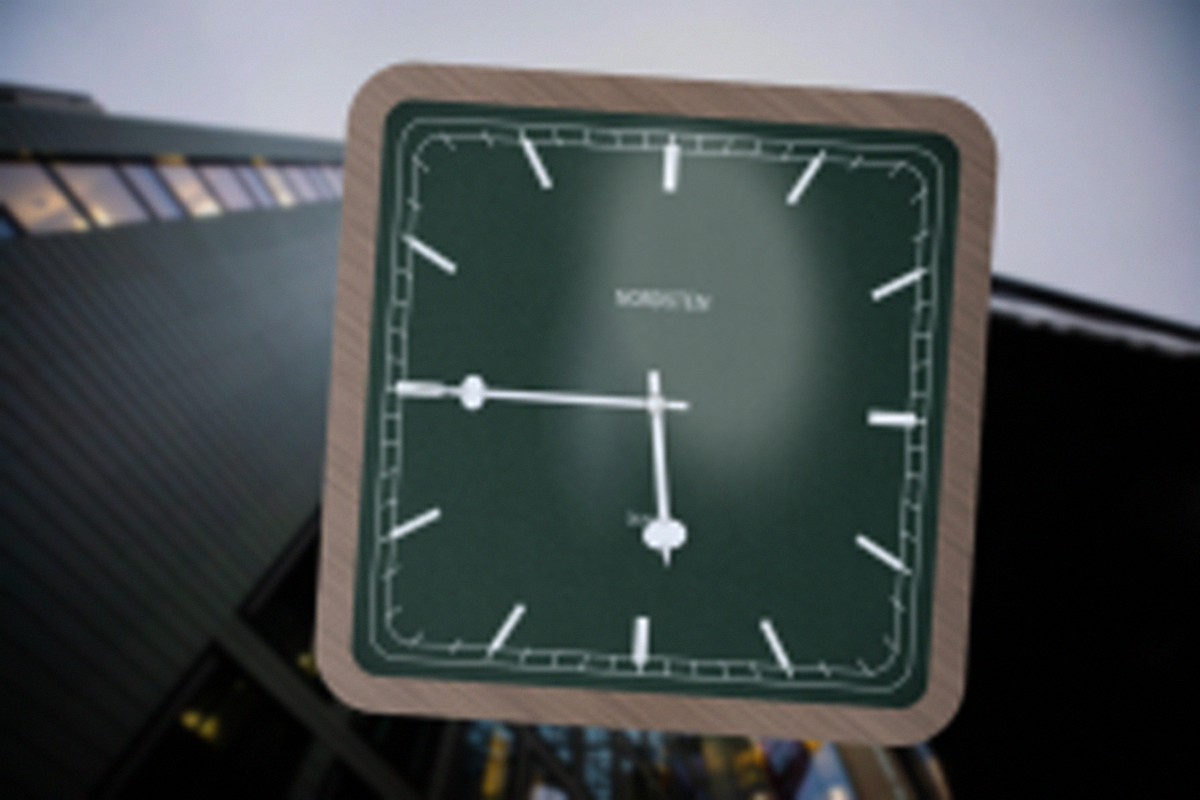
5:45
